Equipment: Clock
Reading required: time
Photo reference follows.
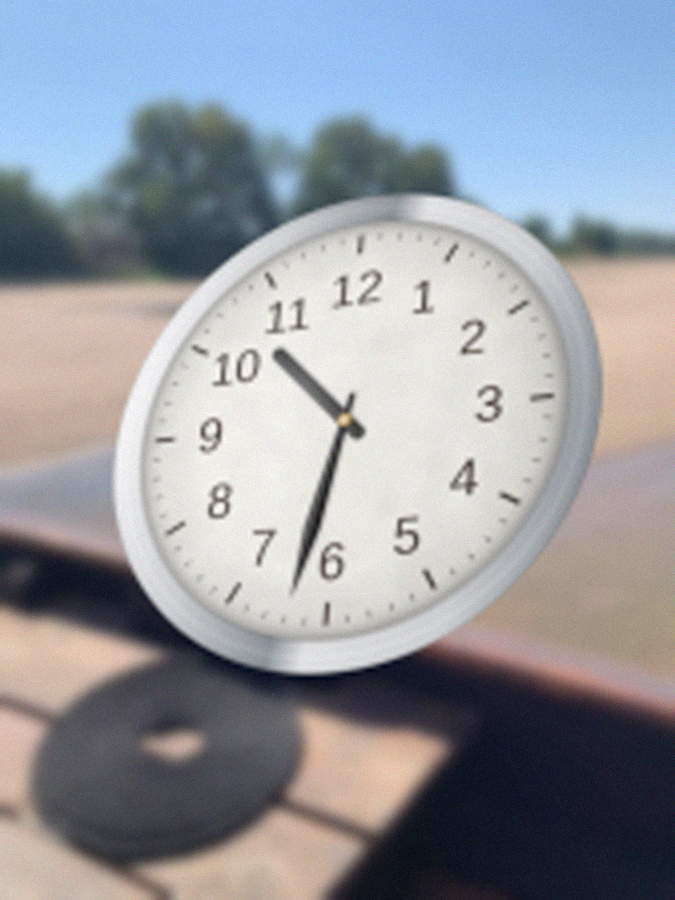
10:32
